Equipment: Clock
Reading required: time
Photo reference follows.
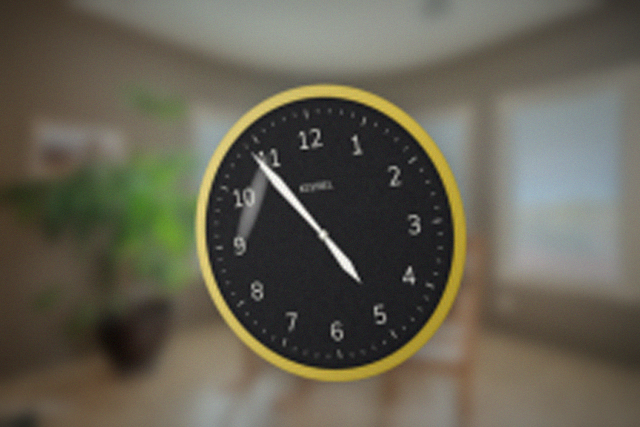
4:54
